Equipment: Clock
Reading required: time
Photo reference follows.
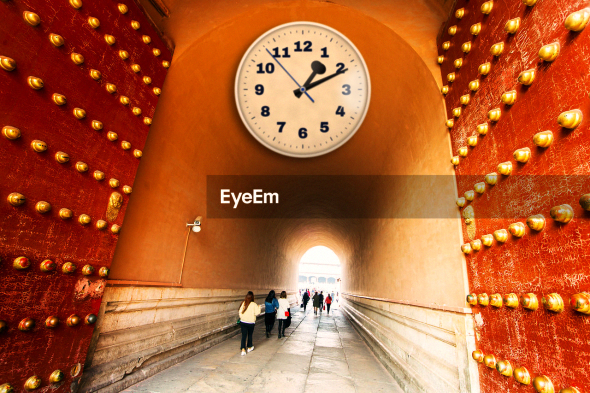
1:10:53
